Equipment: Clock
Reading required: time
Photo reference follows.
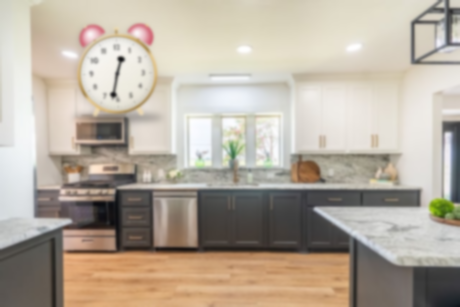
12:32
